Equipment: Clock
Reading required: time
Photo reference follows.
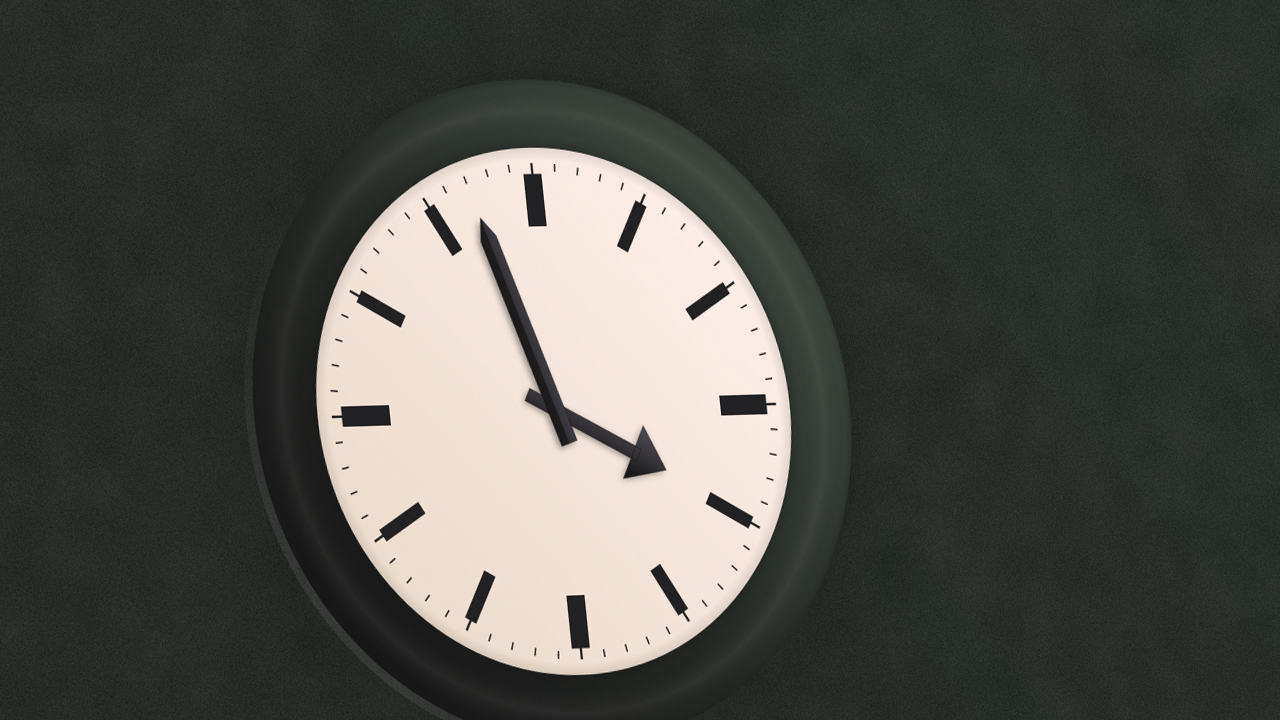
3:57
